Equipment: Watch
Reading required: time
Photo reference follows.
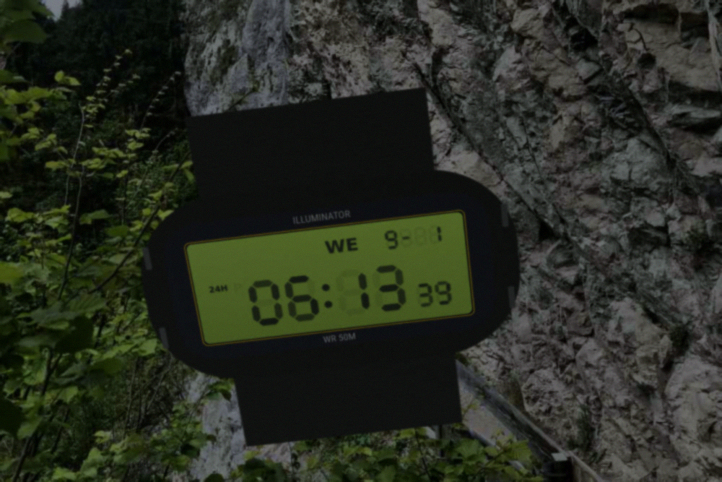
6:13:39
